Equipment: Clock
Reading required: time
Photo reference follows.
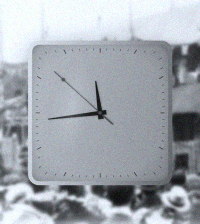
11:43:52
